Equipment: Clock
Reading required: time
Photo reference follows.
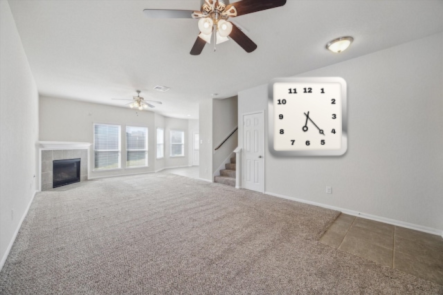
6:23
